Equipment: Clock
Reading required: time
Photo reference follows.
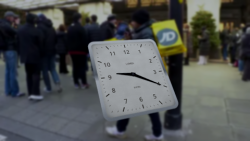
9:20
